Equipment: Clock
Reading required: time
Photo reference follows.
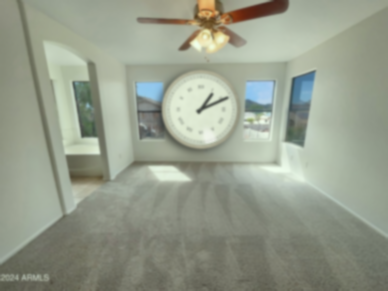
1:11
